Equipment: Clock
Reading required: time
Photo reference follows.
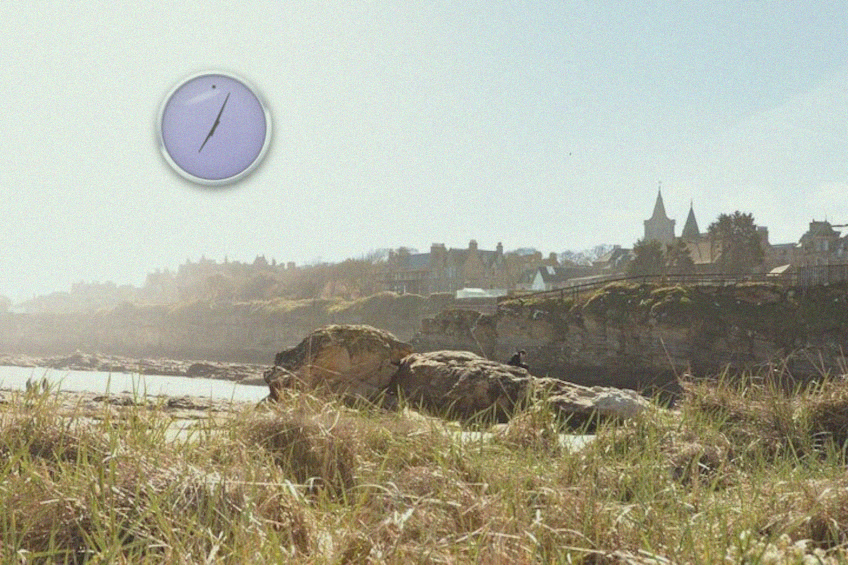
7:04
